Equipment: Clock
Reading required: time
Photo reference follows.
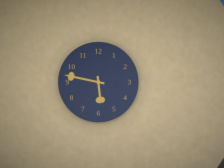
5:47
